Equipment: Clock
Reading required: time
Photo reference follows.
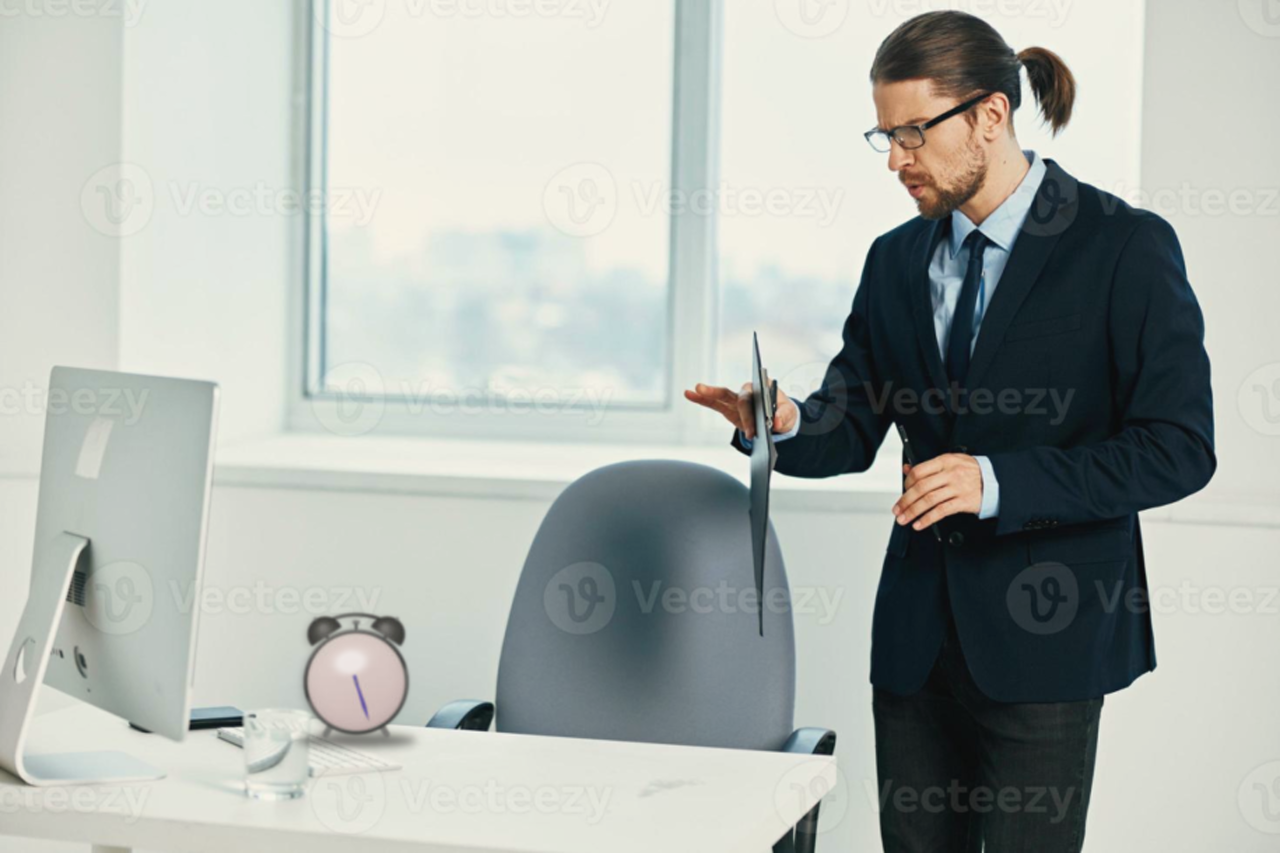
5:27
